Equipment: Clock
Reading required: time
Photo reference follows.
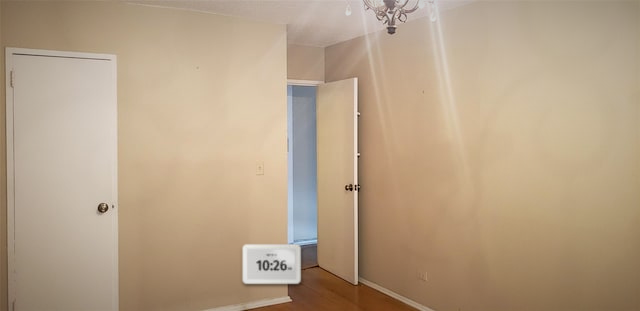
10:26
